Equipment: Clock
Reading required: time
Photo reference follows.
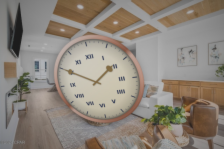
1:50
